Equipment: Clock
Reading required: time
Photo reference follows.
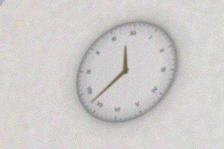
11:37
